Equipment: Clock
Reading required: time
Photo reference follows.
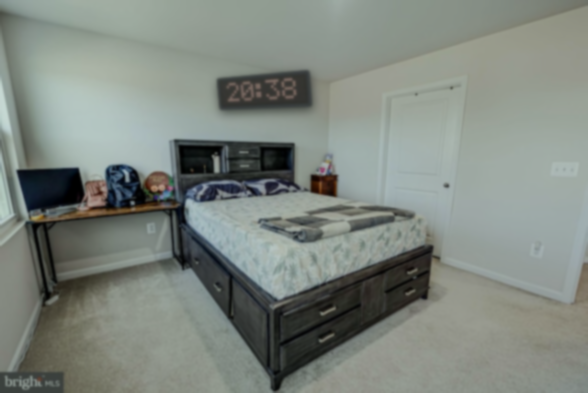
20:38
